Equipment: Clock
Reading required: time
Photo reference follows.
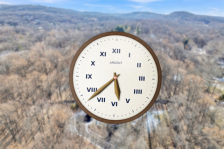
5:38
